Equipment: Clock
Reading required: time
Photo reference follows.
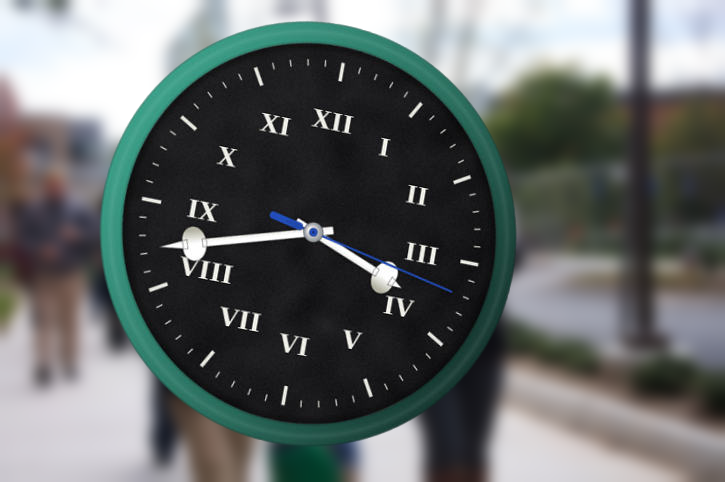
3:42:17
